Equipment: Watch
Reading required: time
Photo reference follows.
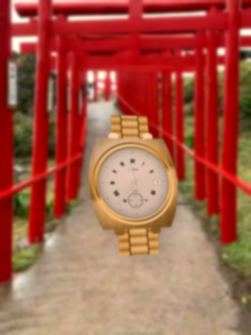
11:37
